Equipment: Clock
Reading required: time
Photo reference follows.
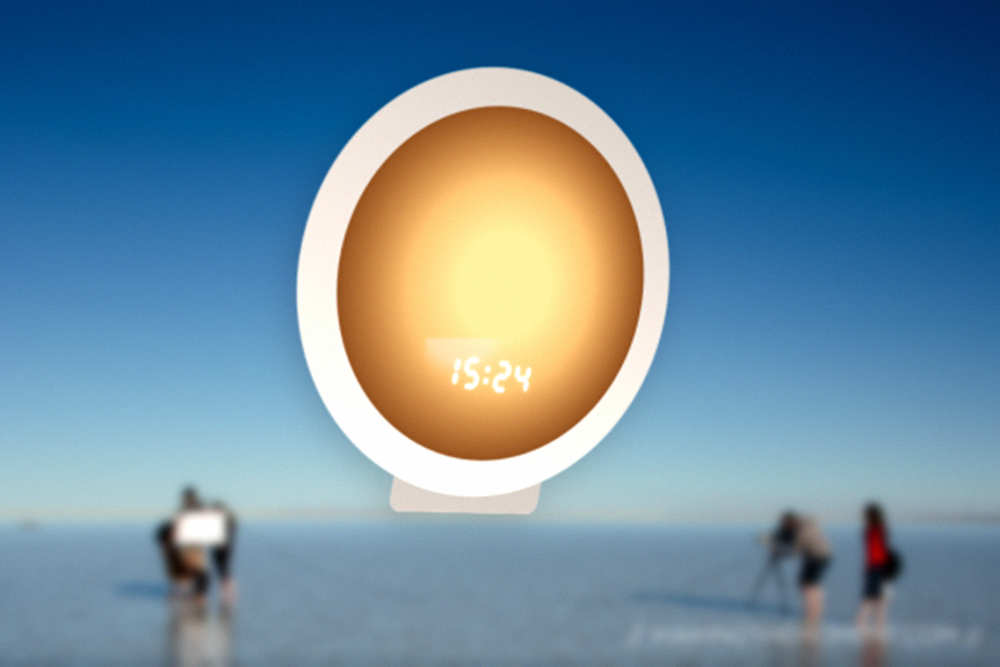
15:24
